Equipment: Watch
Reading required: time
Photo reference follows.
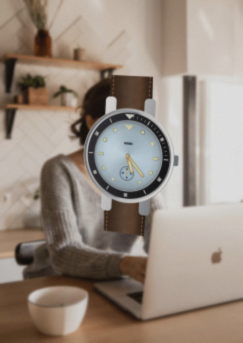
5:23
